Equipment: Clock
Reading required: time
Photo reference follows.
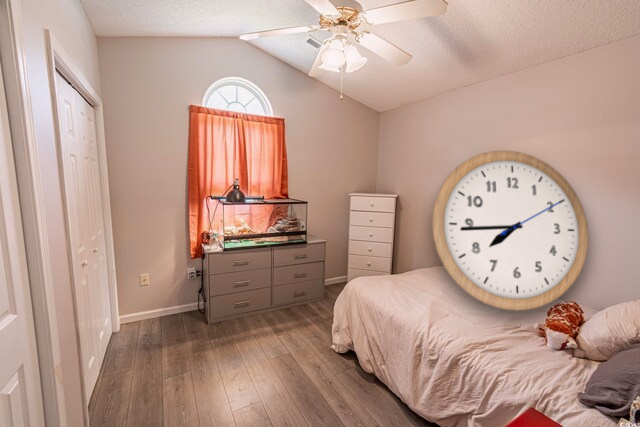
7:44:10
